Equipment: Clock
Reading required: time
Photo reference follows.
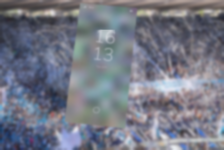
16:13
